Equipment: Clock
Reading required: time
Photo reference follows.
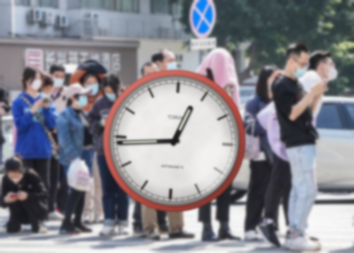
12:44
